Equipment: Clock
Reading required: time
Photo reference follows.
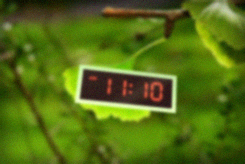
11:10
